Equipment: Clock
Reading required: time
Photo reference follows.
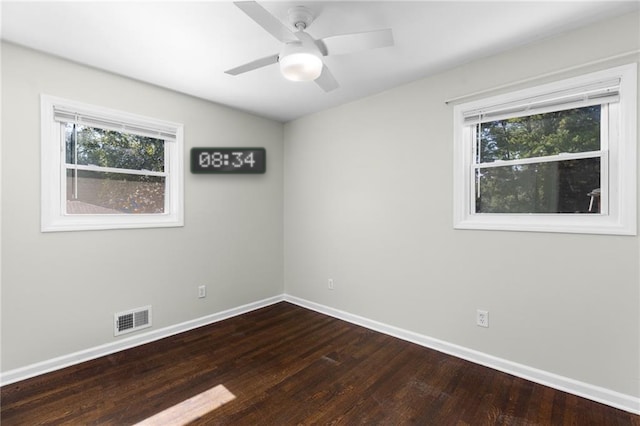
8:34
